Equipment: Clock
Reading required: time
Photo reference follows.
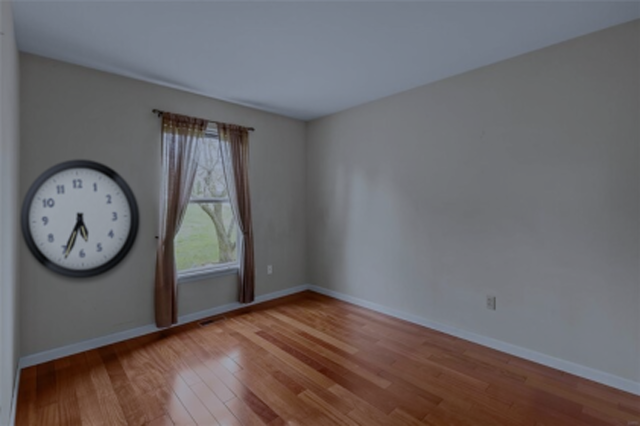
5:34
